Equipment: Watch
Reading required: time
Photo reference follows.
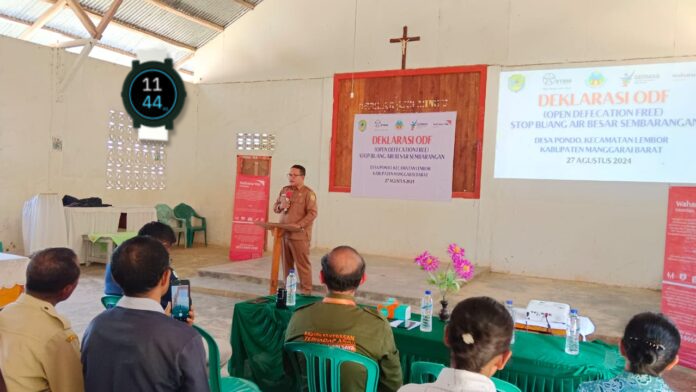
11:44
